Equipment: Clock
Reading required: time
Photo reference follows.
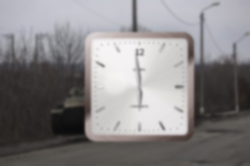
5:59
